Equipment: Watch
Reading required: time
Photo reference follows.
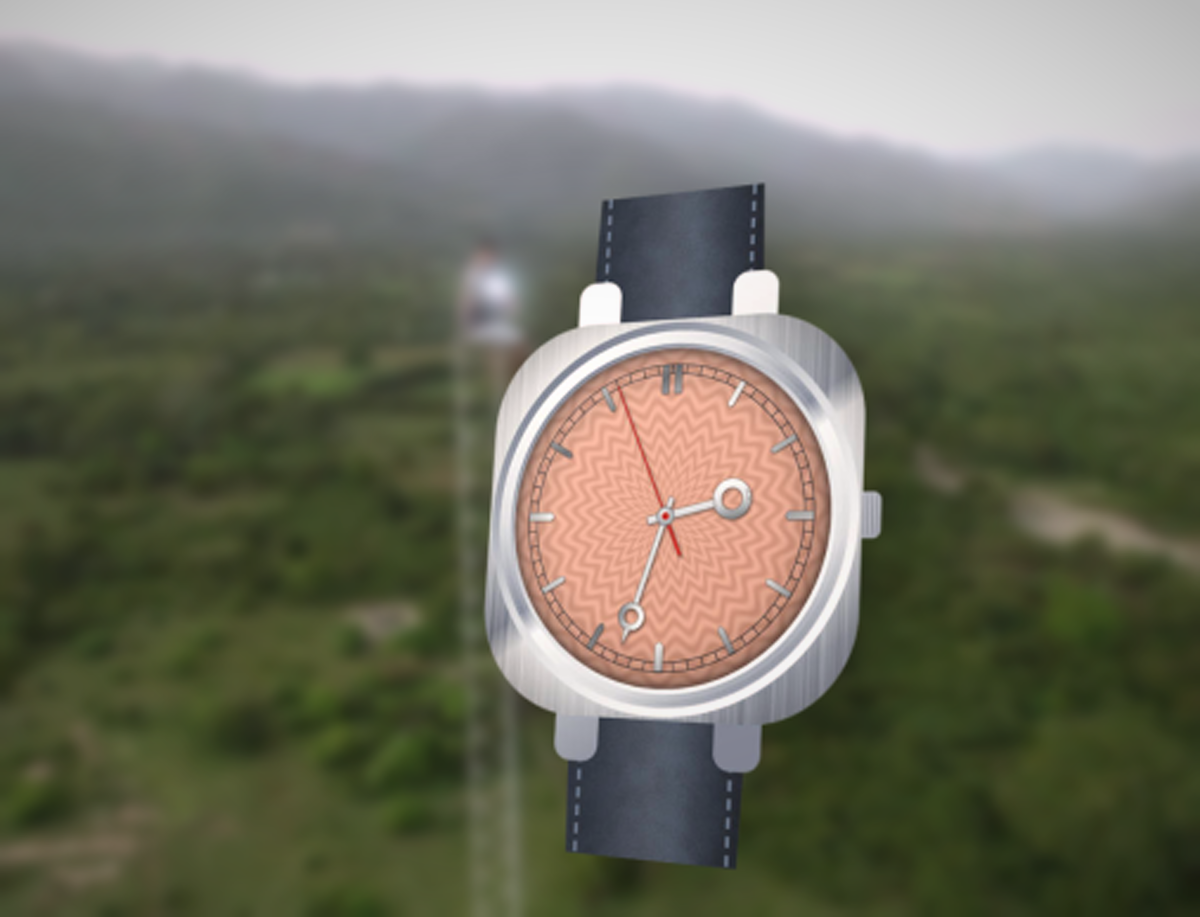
2:32:56
